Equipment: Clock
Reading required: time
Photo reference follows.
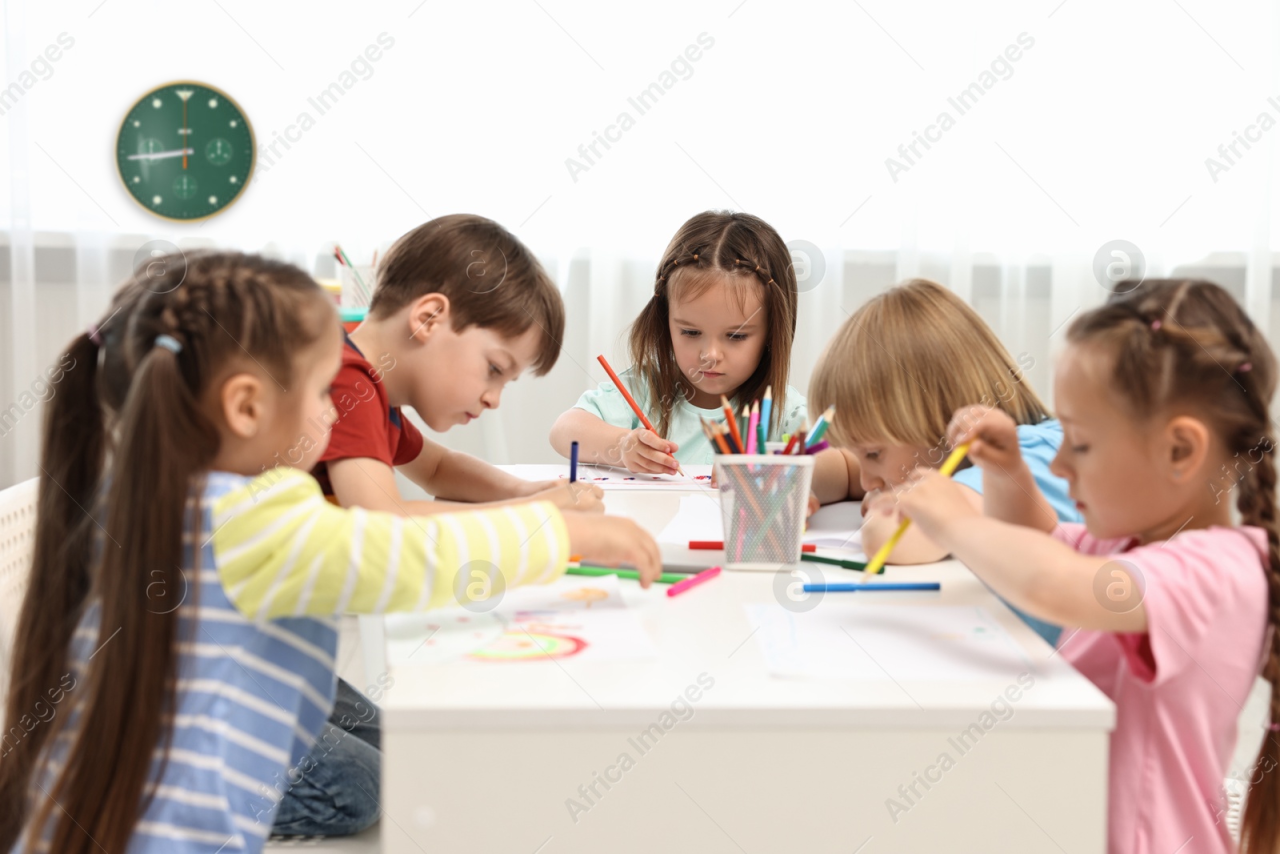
8:44
